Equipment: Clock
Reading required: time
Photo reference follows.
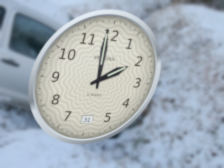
1:59
